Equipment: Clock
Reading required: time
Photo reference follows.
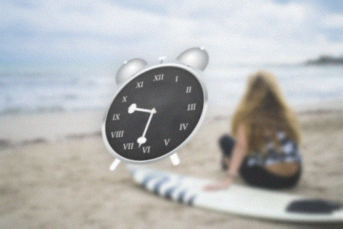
9:32
